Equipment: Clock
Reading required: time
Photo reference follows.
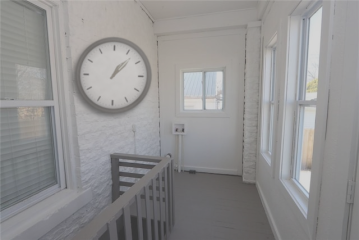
1:07
